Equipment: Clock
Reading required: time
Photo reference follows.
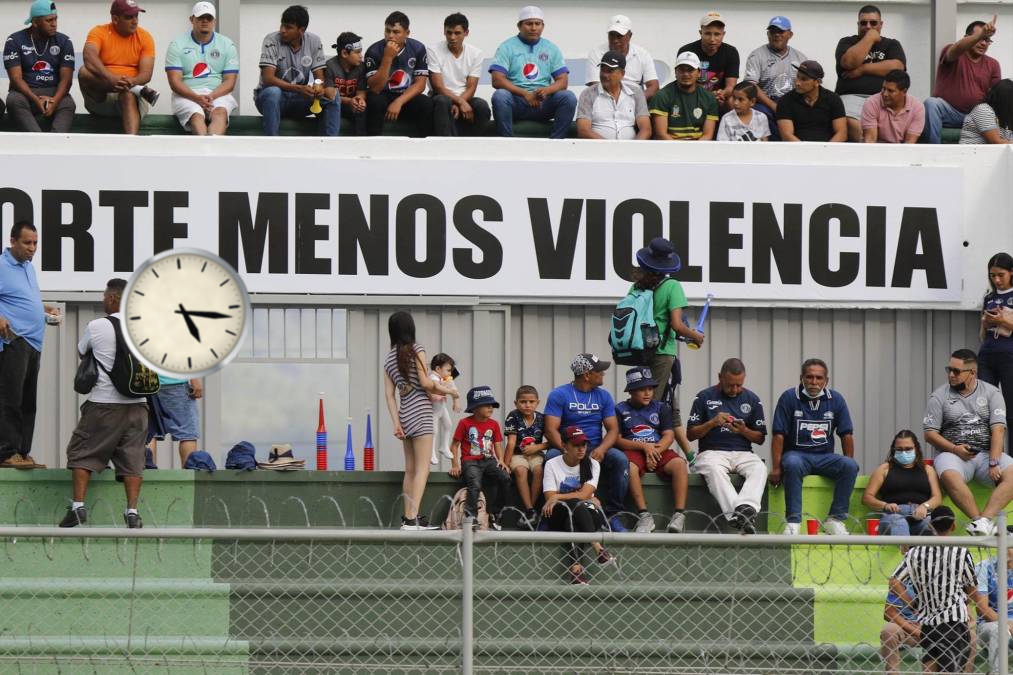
5:17
